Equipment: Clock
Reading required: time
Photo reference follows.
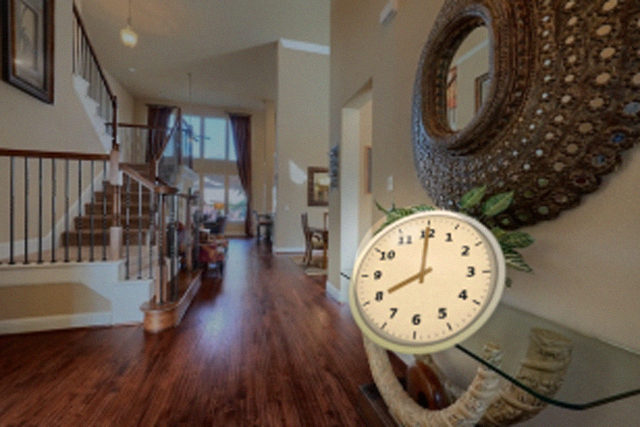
8:00
